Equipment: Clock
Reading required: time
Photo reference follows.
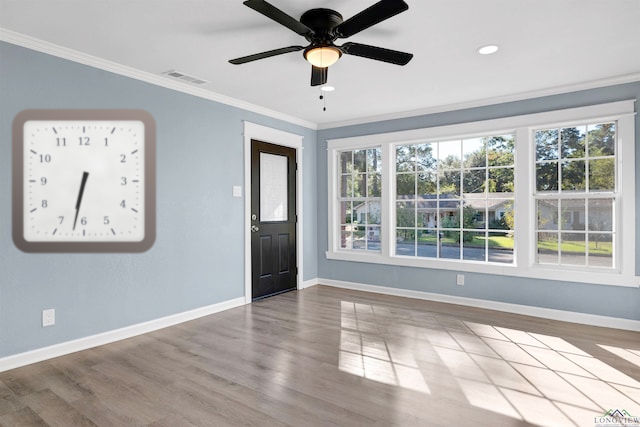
6:32
